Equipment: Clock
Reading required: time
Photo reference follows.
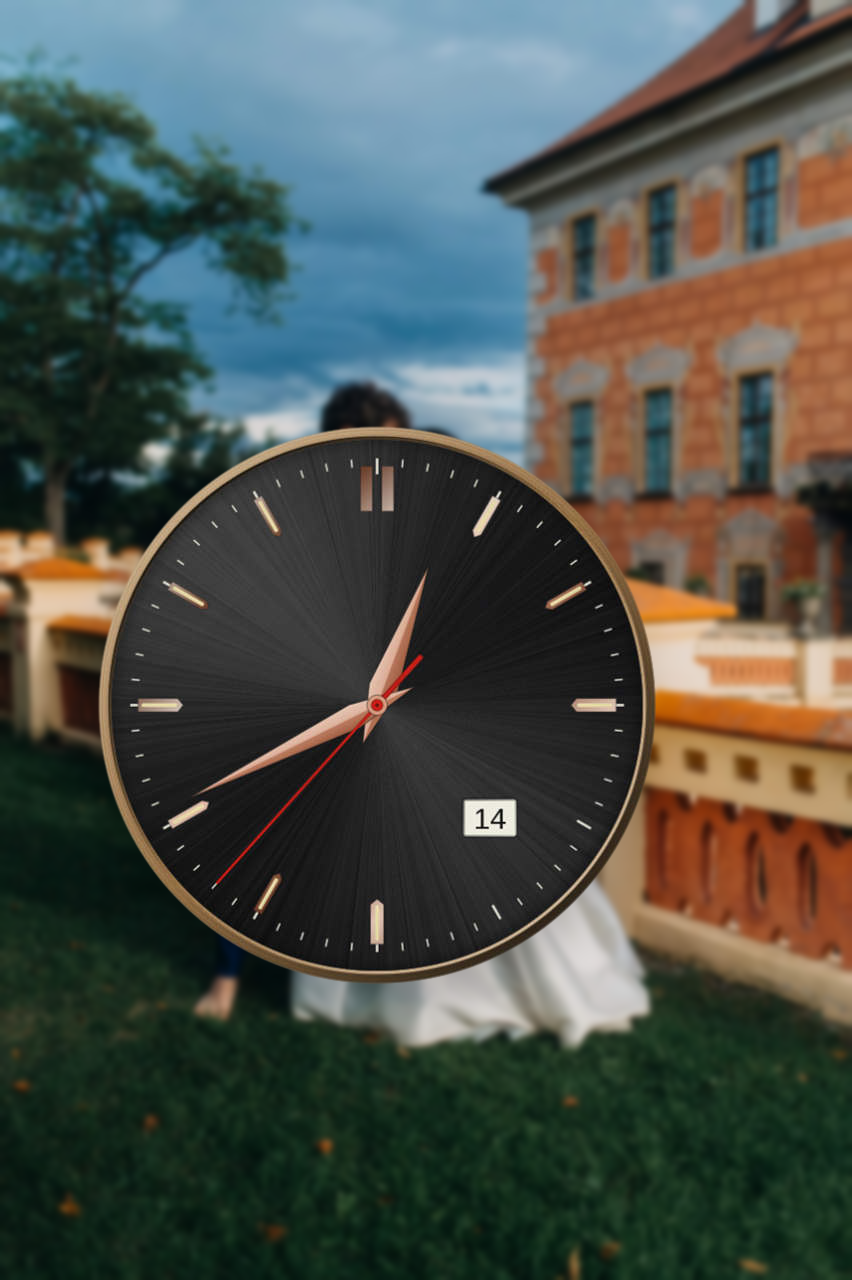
12:40:37
